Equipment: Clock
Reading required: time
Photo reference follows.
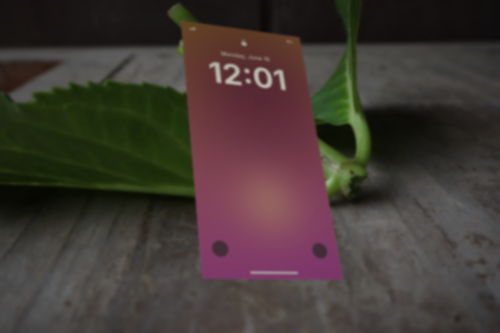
12:01
